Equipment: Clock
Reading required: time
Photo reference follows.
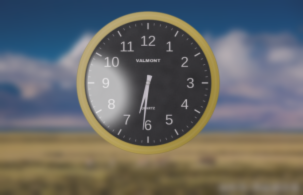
6:31
